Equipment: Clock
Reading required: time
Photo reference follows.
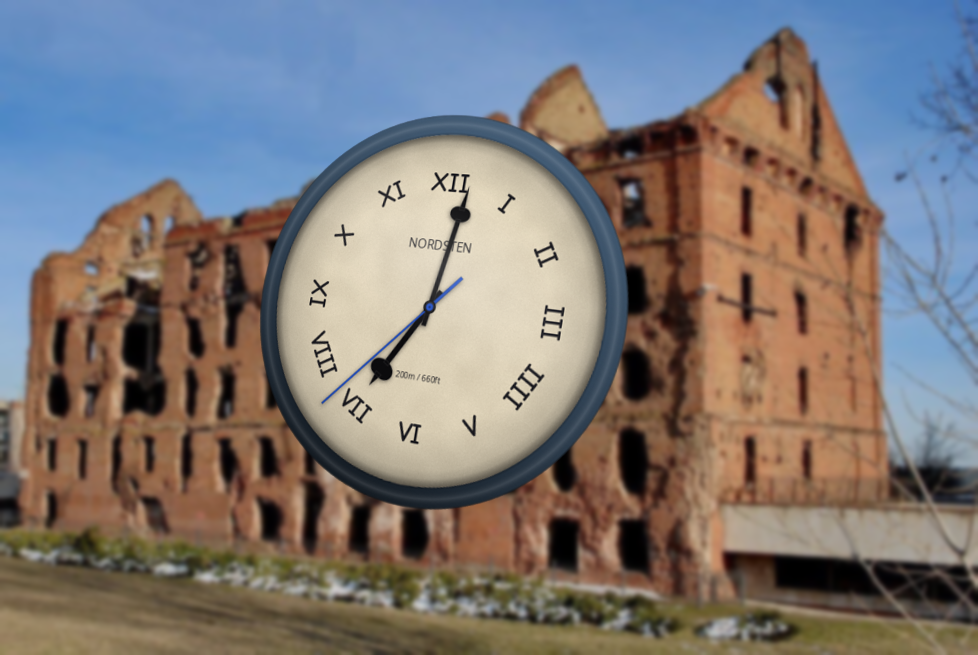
7:01:37
